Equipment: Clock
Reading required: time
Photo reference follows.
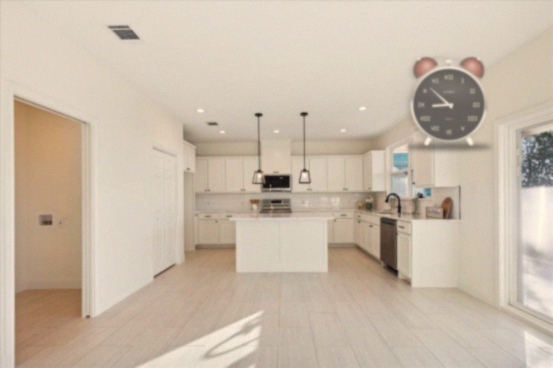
8:52
